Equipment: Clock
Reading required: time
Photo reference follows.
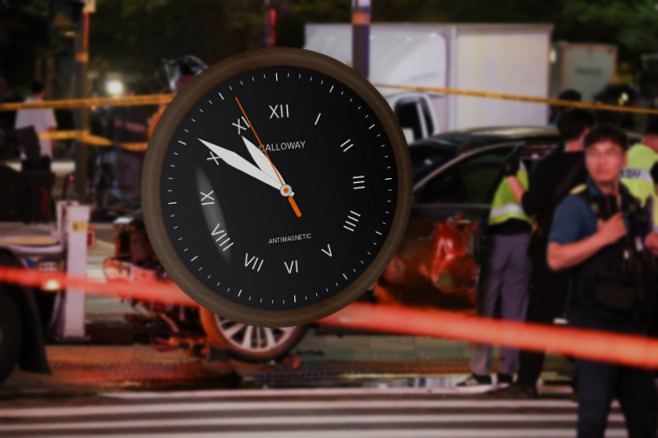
10:50:56
